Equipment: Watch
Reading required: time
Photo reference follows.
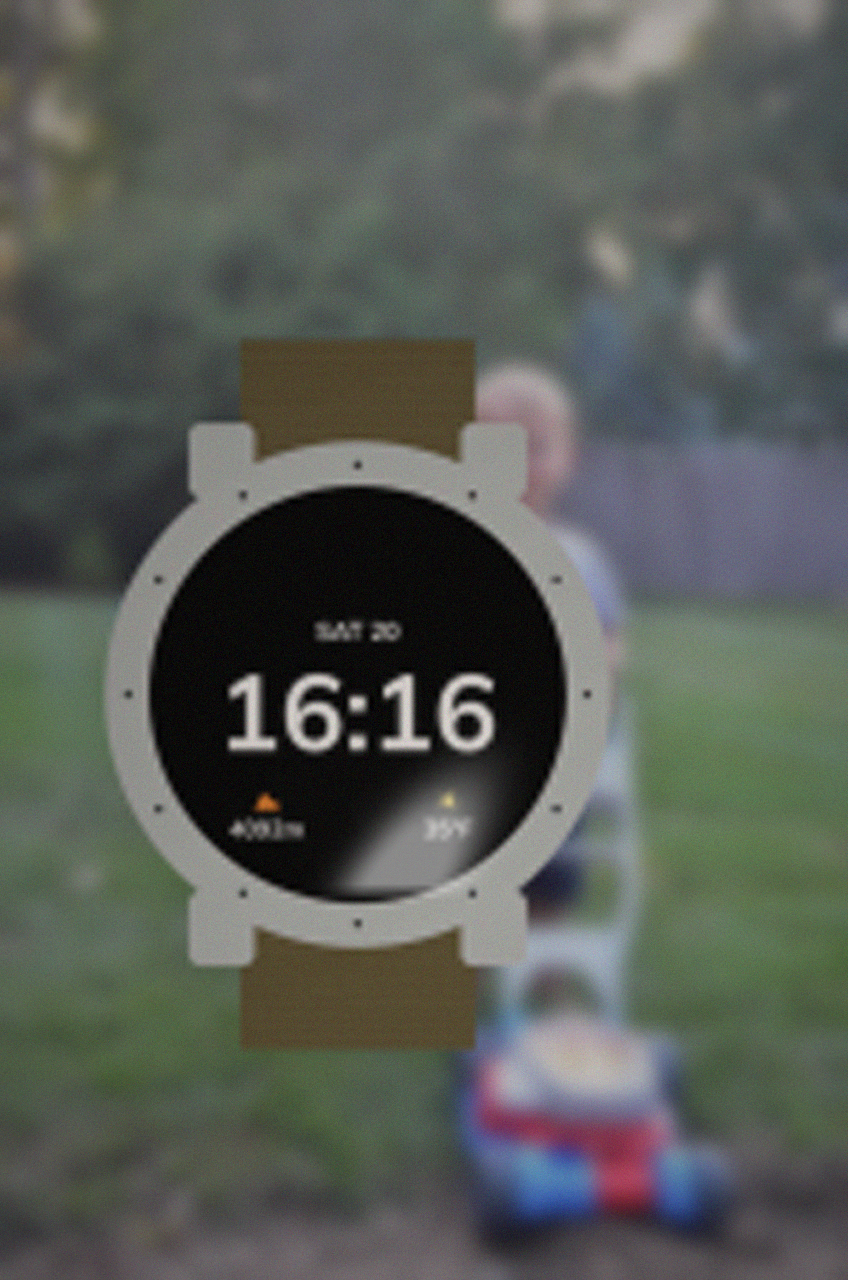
16:16
